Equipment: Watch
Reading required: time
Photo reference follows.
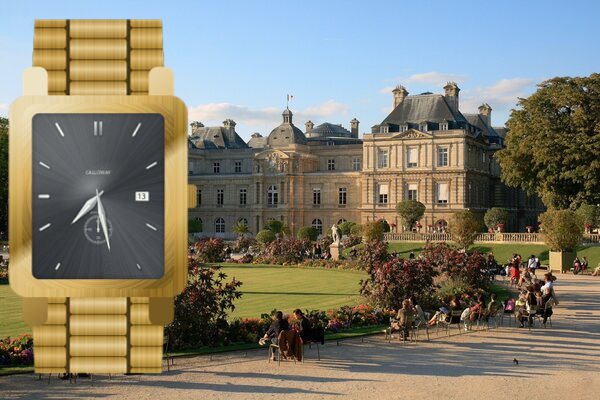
7:28
